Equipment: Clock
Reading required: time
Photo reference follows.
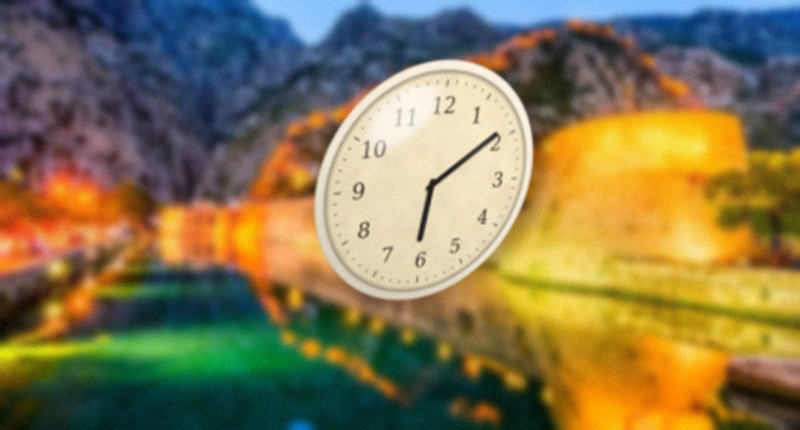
6:09
